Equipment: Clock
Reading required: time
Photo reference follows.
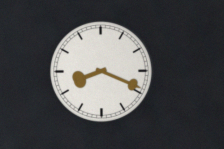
8:19
